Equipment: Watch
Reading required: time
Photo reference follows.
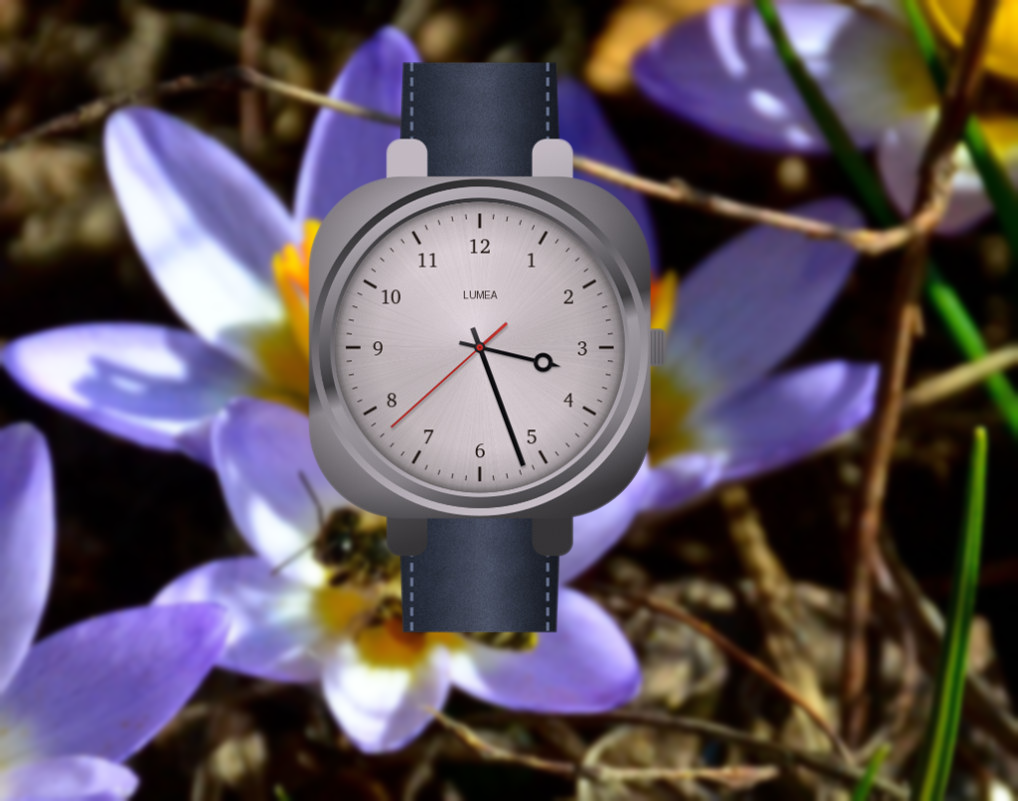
3:26:38
